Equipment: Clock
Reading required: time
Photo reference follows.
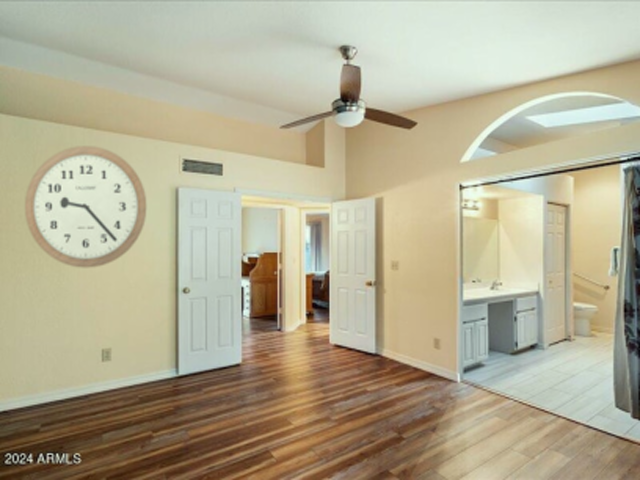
9:23
